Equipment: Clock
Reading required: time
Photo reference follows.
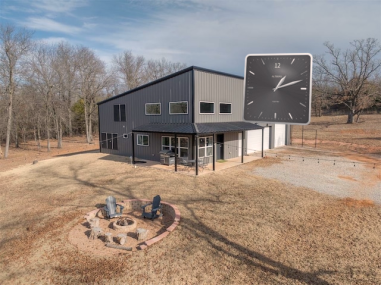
1:12
